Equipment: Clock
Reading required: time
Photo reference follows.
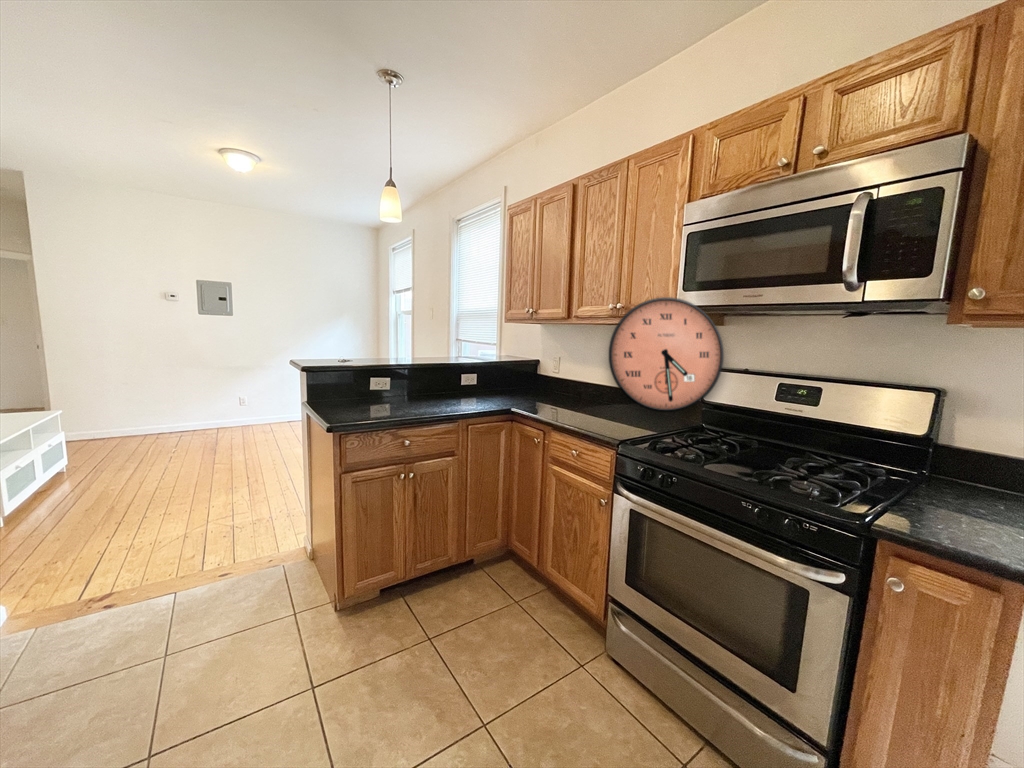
4:29
